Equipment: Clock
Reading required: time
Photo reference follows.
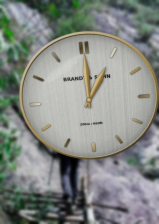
1:00
